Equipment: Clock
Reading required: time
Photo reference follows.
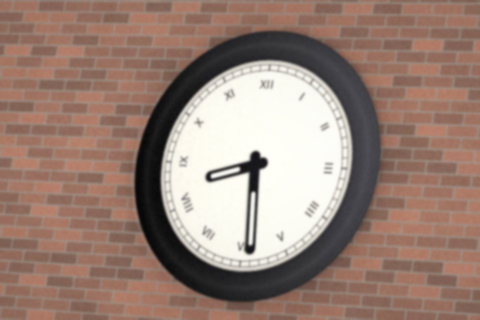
8:29
